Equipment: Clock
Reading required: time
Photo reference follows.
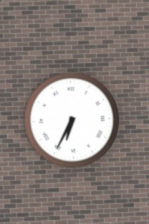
6:35
